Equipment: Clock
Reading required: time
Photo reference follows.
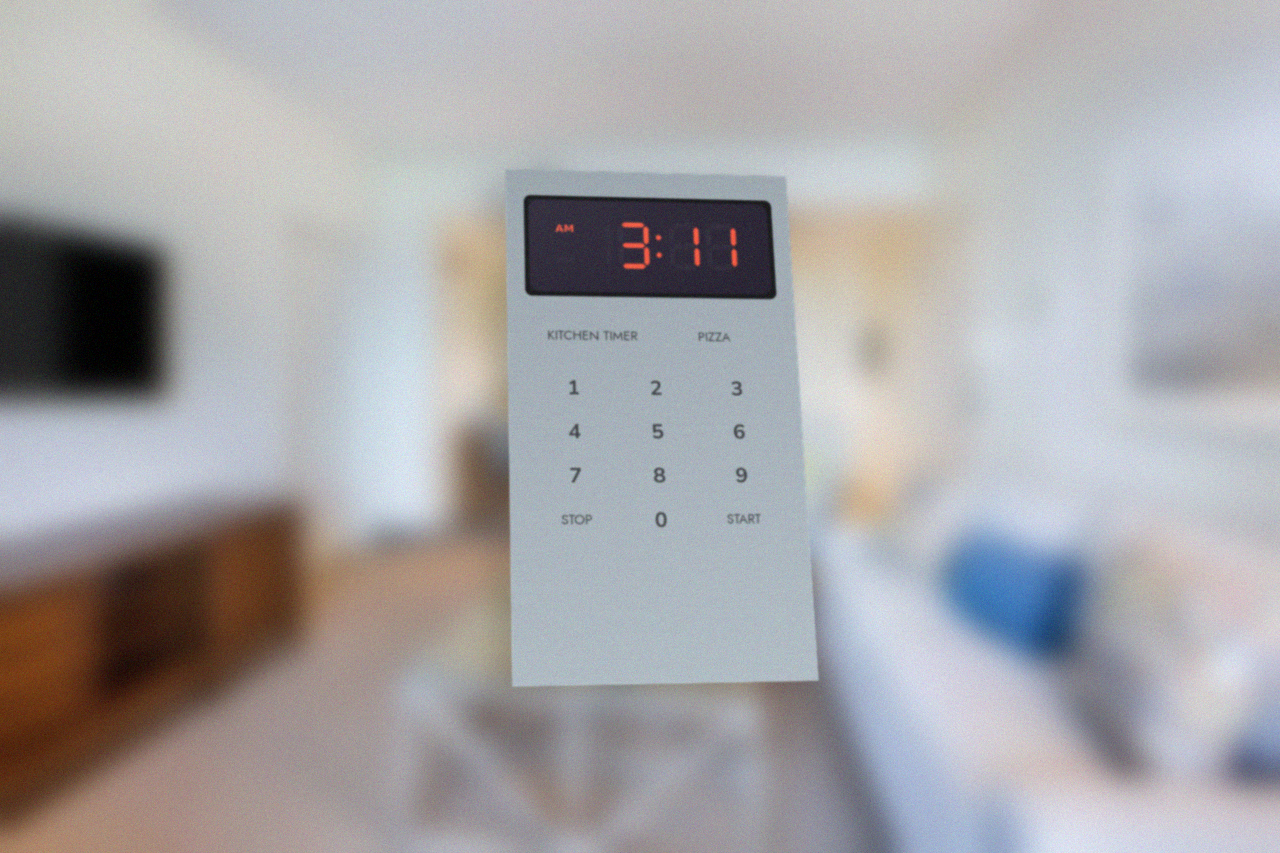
3:11
